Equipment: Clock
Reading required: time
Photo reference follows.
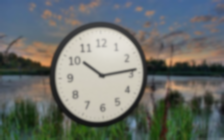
10:14
